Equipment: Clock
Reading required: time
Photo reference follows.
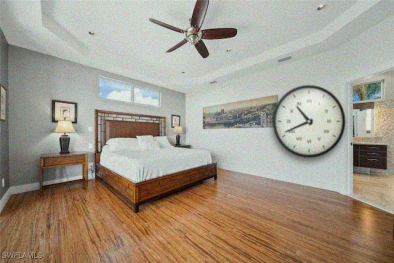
10:41
